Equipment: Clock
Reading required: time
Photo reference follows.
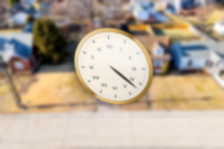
4:22
